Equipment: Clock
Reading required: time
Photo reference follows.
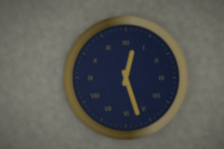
12:27
